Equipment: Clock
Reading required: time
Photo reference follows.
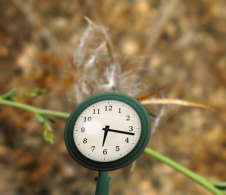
6:17
